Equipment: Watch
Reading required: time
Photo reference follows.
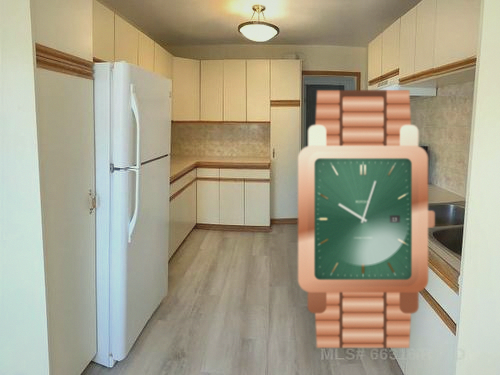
10:03
